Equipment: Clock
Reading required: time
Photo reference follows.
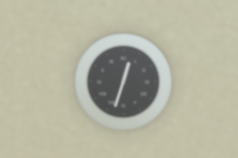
12:33
